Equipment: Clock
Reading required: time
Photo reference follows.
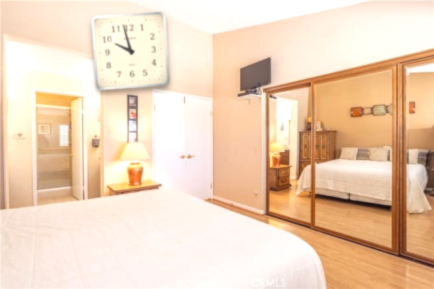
9:58
